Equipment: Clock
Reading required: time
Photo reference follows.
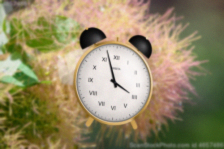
3:57
